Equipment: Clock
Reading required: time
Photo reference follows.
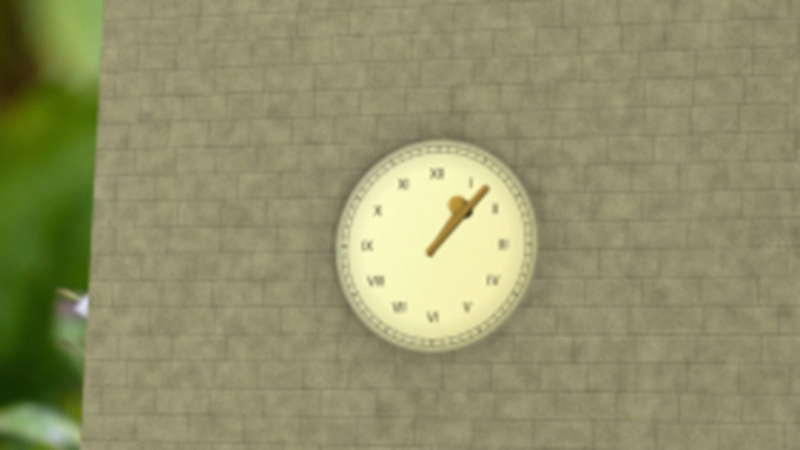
1:07
